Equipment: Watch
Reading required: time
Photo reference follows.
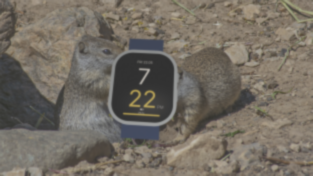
7:22
